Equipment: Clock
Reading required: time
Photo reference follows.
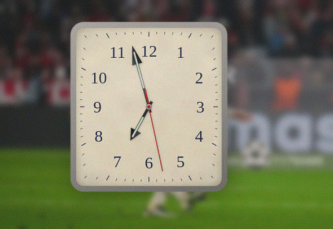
6:57:28
